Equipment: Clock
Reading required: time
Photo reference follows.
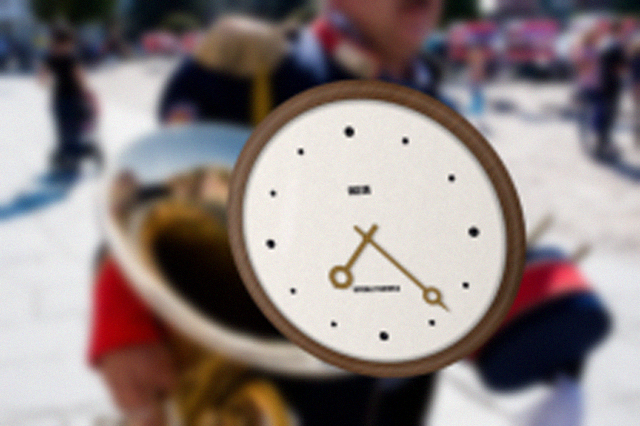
7:23
